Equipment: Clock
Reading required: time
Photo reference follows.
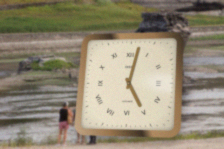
5:02
